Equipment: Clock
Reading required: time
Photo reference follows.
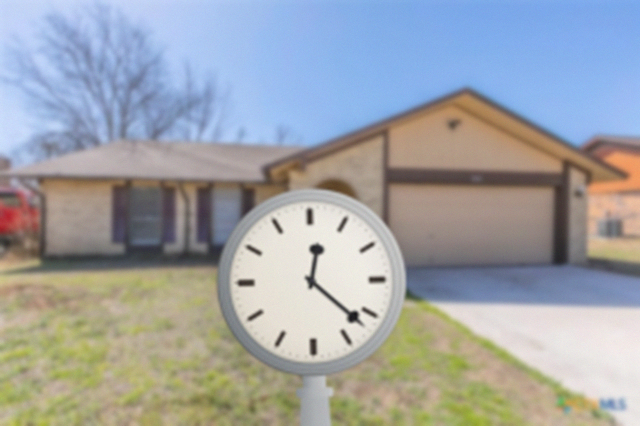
12:22
